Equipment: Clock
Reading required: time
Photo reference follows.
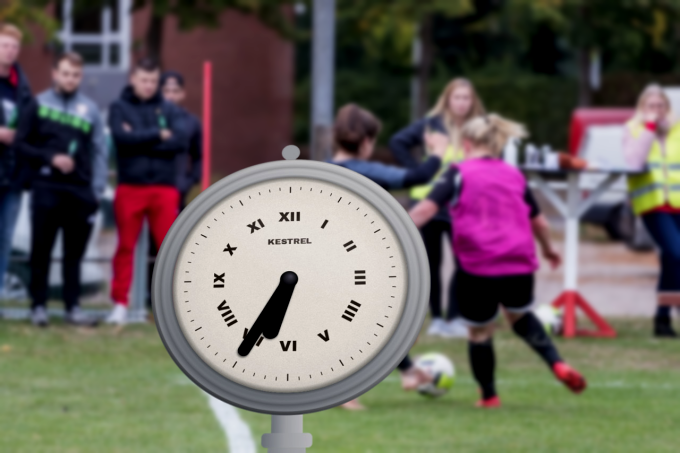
6:35
